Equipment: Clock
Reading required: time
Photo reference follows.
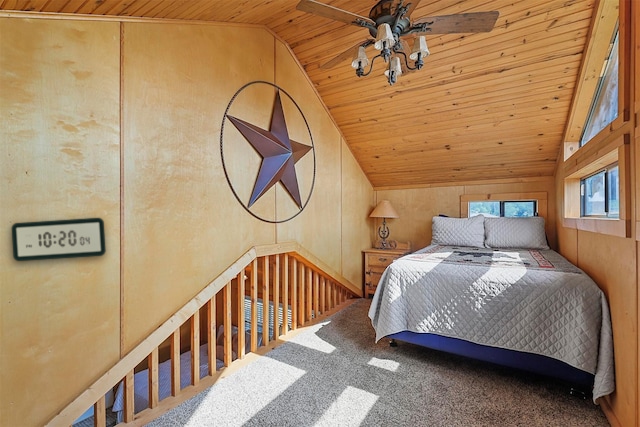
10:20
